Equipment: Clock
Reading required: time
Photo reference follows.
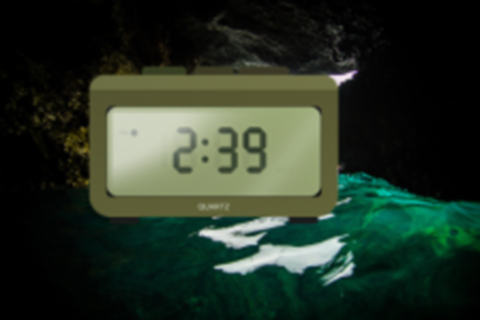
2:39
